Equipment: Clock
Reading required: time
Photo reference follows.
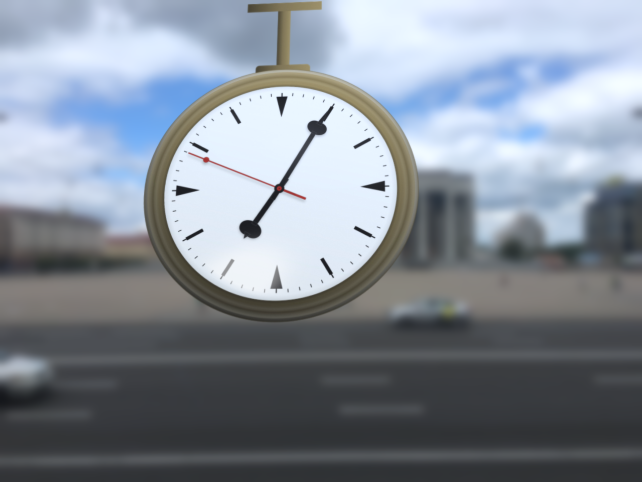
7:04:49
